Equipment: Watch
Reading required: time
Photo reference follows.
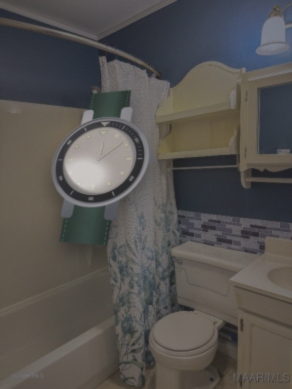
12:08
